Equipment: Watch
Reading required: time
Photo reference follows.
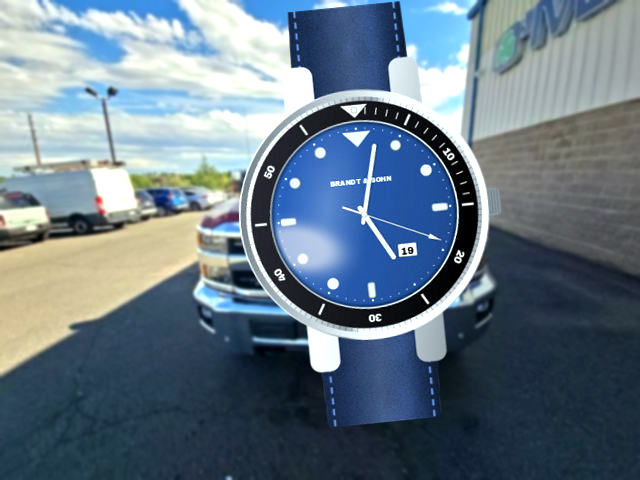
5:02:19
